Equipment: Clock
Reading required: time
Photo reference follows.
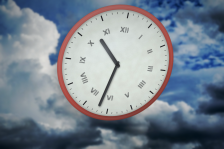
10:32
